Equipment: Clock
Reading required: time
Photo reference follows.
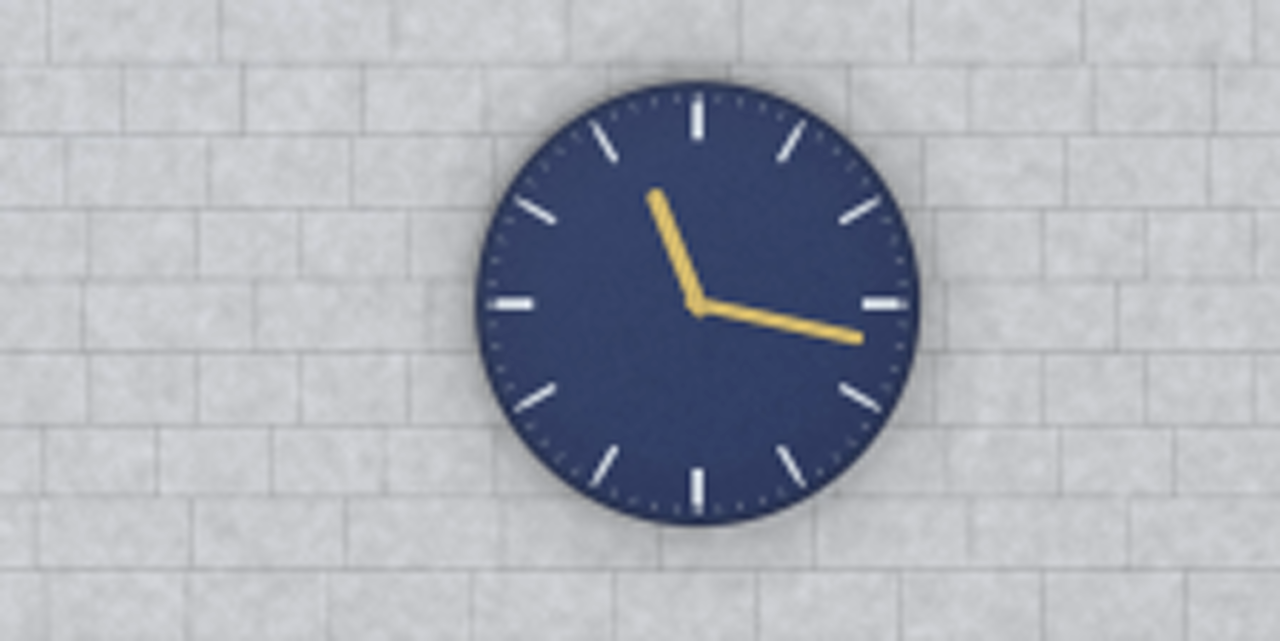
11:17
